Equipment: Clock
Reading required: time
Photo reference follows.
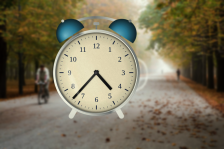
4:37
